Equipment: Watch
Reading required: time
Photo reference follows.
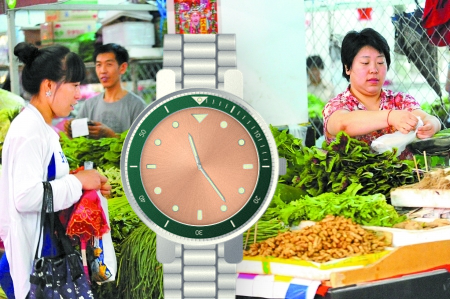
11:24
